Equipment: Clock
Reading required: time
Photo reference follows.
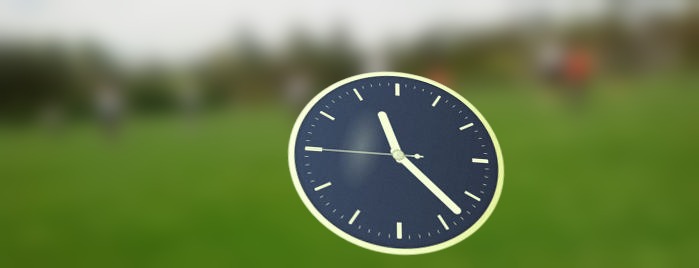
11:22:45
